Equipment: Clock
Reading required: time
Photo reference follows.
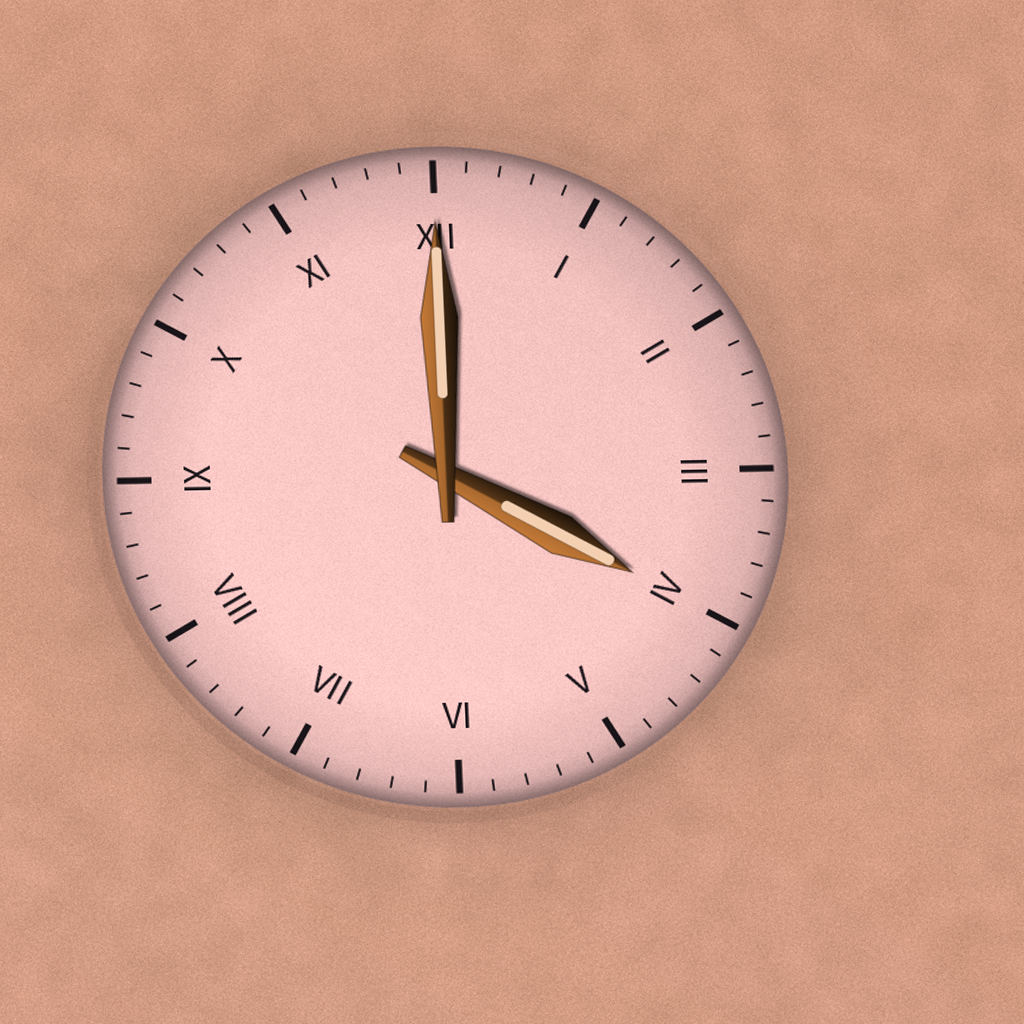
4:00
